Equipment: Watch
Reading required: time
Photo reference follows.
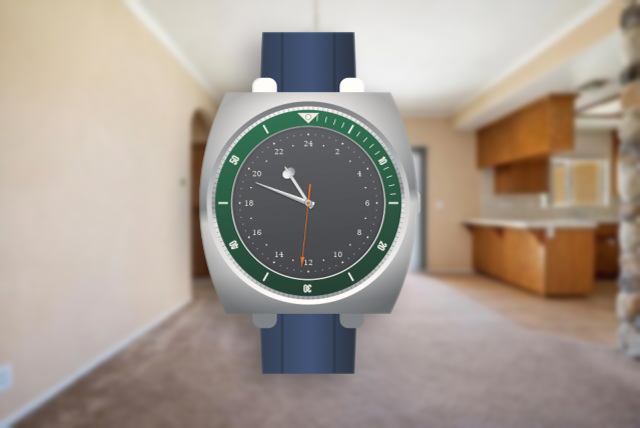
21:48:31
